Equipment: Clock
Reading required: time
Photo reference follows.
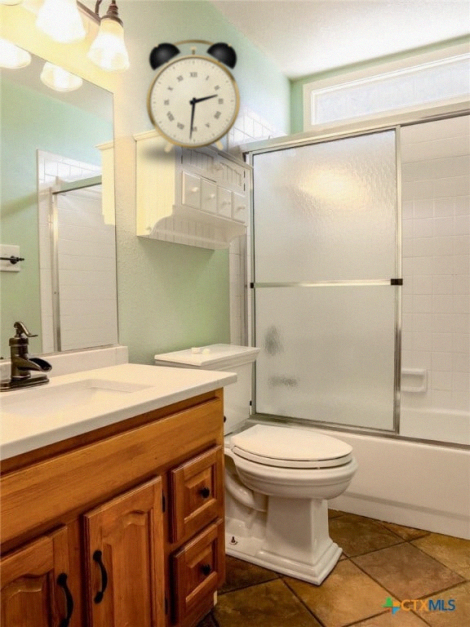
2:31
